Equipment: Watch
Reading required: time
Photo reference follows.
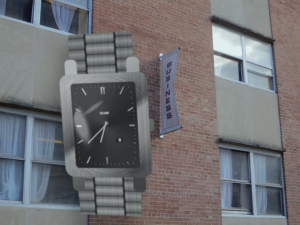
6:38
